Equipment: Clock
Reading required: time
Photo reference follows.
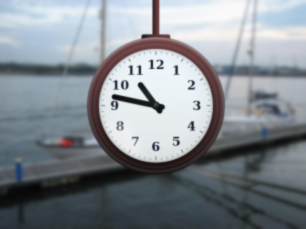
10:47
